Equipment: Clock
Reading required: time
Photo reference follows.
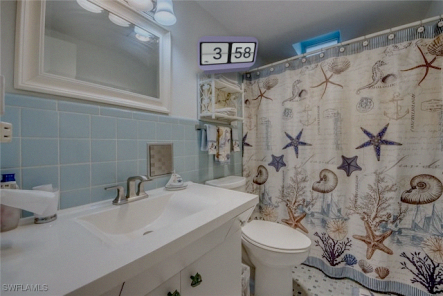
3:58
